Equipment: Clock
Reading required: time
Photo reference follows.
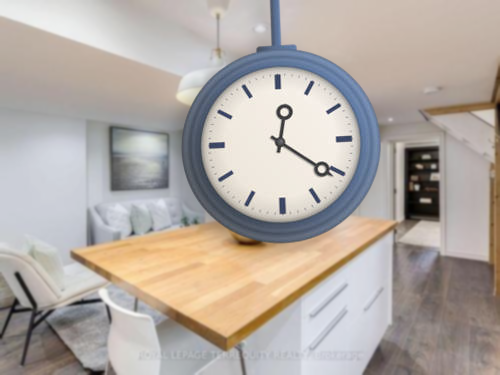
12:21
